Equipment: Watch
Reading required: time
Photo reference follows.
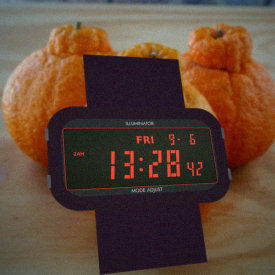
13:28:42
